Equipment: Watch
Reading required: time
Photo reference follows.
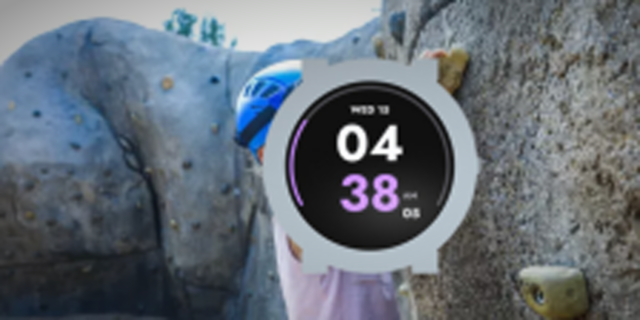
4:38
